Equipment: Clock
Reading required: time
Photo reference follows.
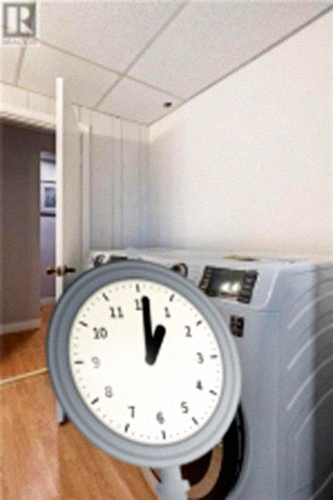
1:01
